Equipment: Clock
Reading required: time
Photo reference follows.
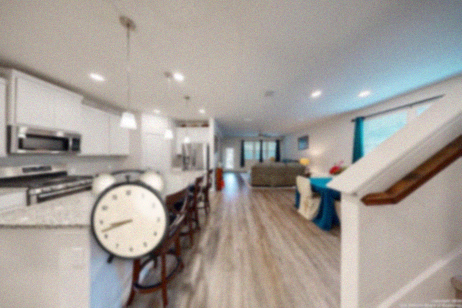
8:42
